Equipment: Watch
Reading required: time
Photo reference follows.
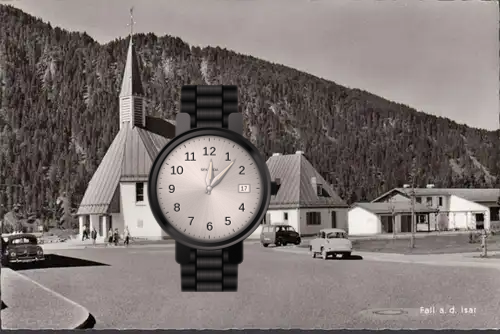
12:07
